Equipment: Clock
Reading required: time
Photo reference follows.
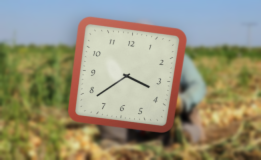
3:38
